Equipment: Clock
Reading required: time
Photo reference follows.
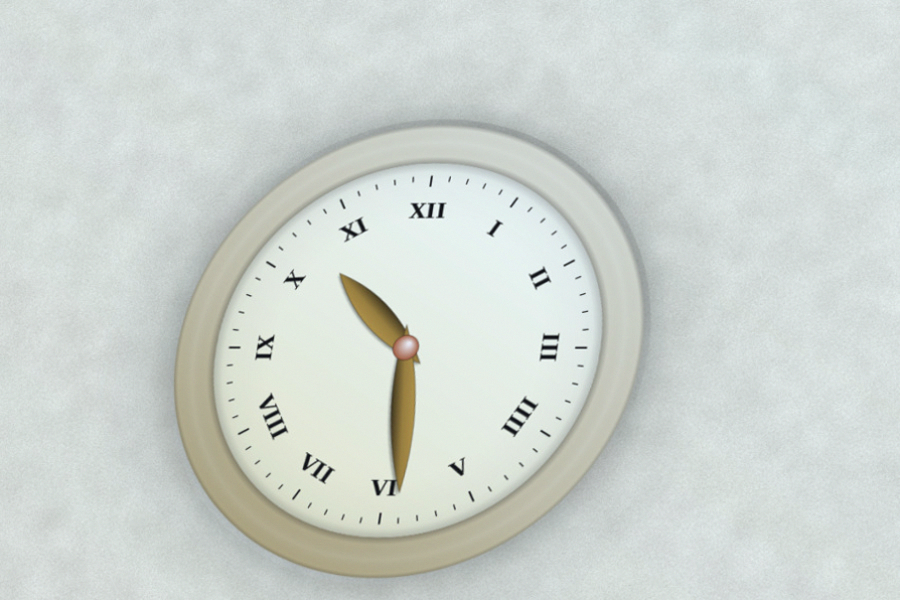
10:29
